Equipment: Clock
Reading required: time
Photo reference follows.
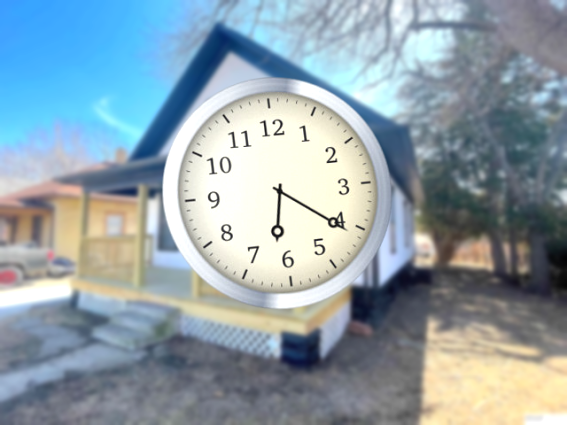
6:21
